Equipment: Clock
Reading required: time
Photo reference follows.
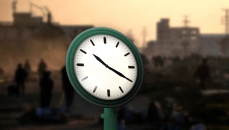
10:20
